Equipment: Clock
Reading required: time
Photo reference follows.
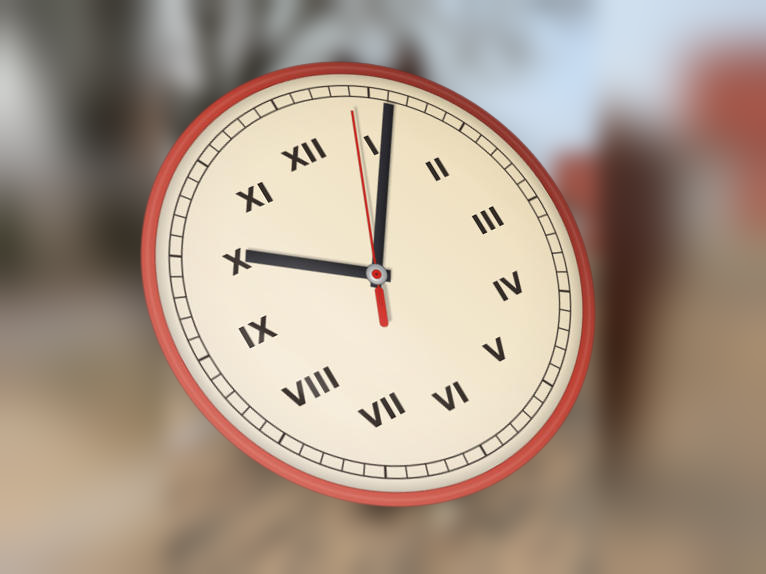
10:06:04
